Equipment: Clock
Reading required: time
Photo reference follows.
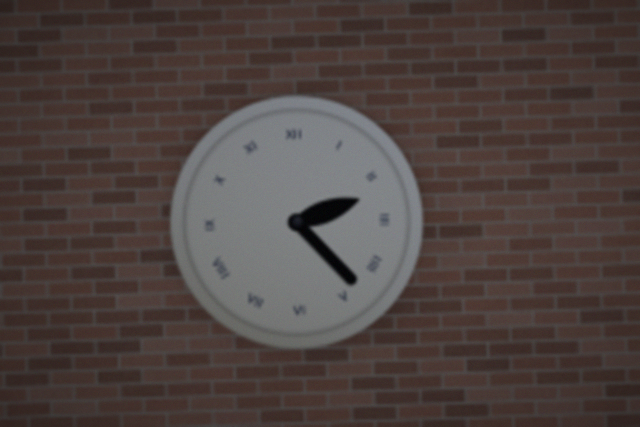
2:23
